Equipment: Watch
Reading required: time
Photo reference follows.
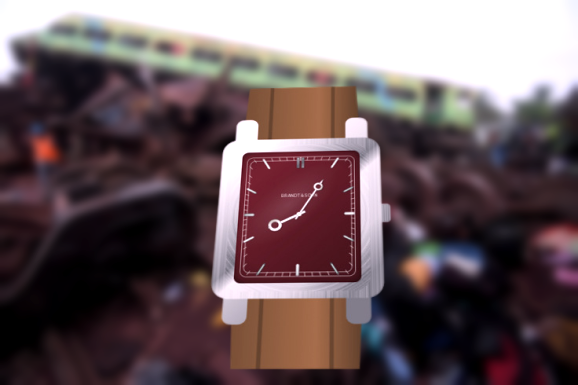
8:05
